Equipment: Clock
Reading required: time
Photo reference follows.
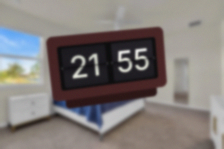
21:55
